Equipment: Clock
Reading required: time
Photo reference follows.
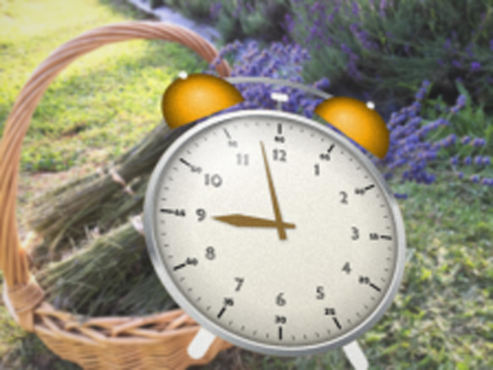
8:58
